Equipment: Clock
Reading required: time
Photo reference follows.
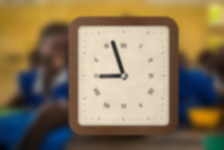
8:57
